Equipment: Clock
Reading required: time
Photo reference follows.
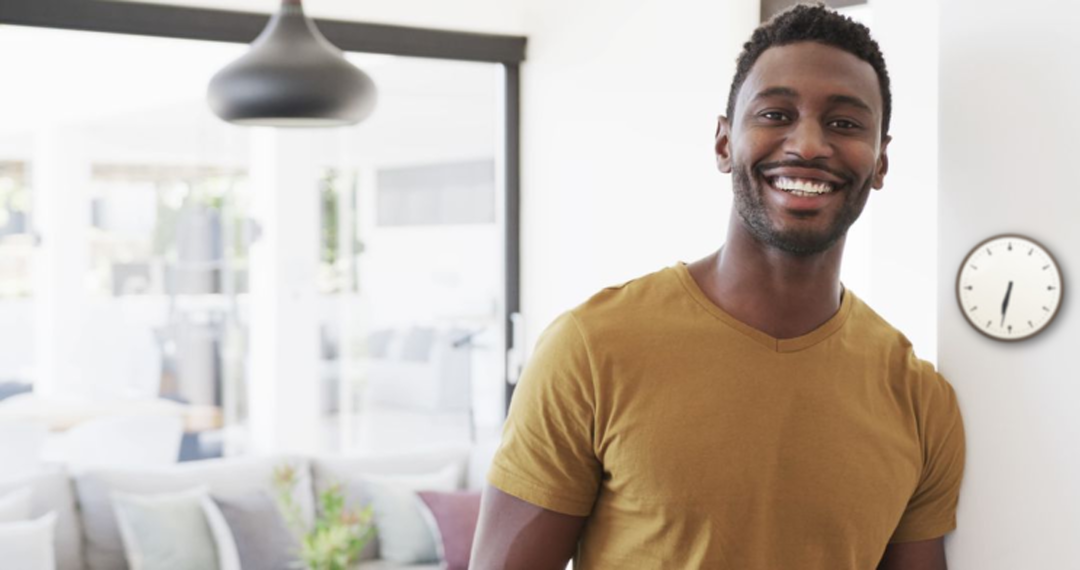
6:32
